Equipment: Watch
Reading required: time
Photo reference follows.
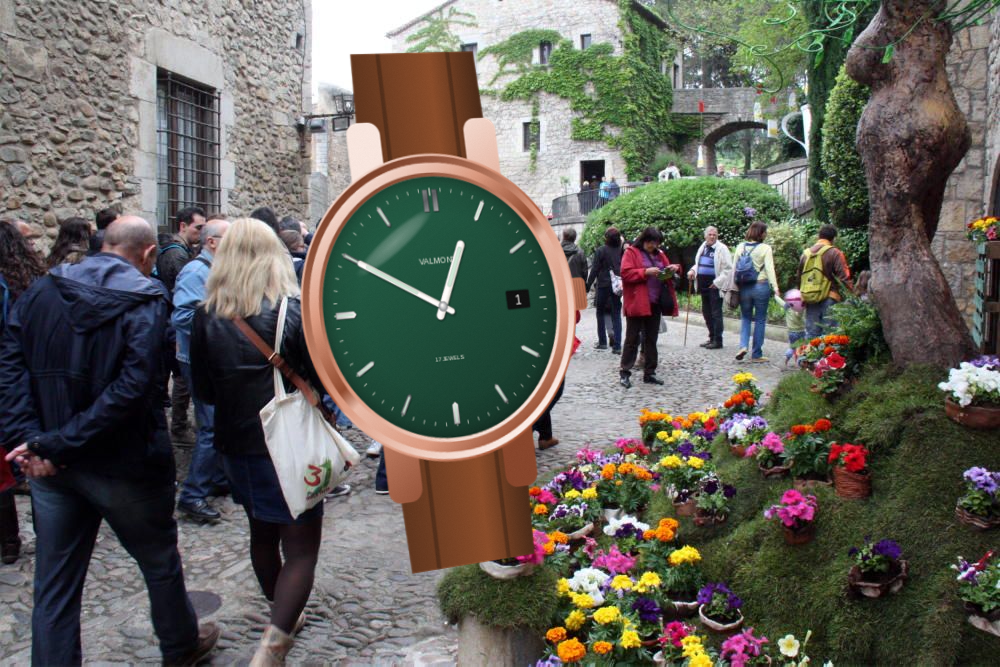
12:50
